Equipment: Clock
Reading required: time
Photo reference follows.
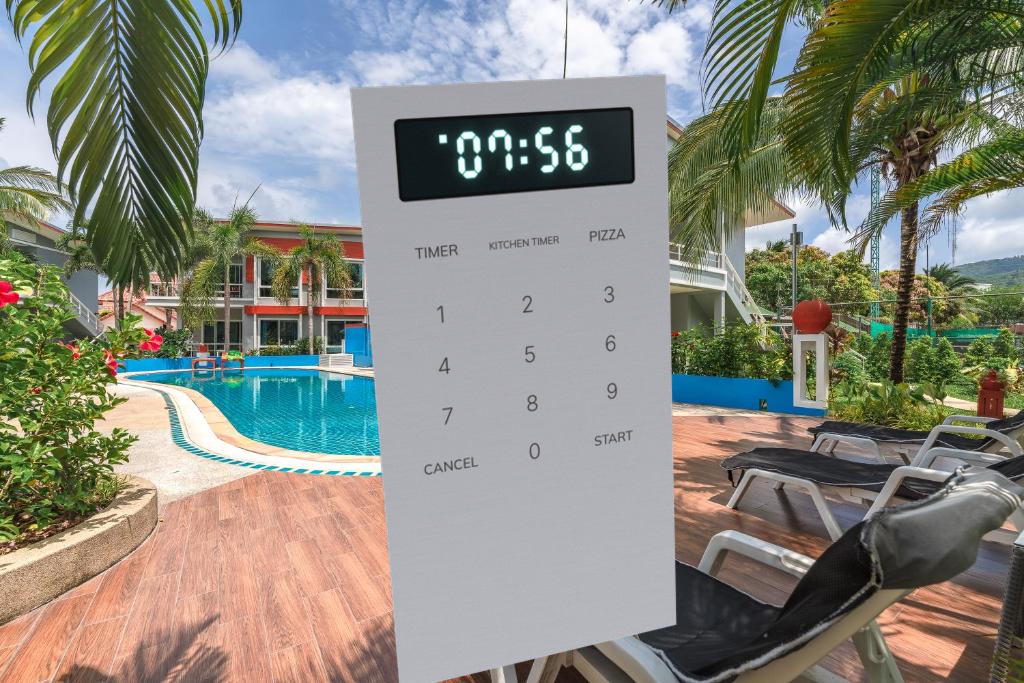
7:56
